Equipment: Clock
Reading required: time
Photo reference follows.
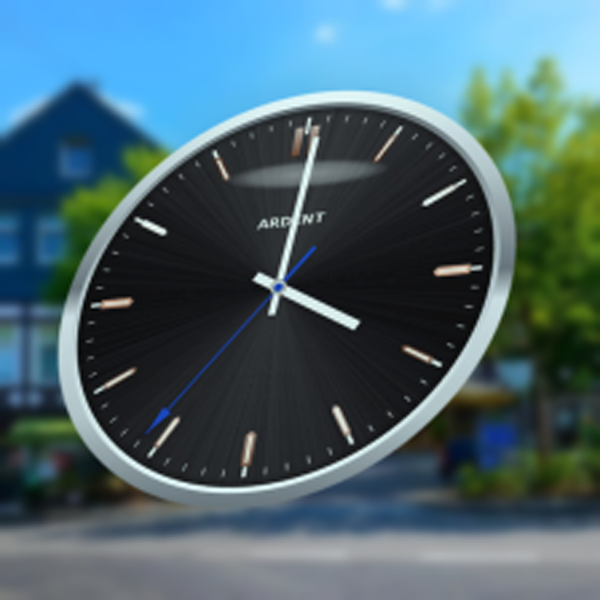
4:00:36
